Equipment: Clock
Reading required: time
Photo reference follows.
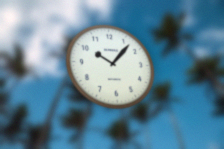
10:07
